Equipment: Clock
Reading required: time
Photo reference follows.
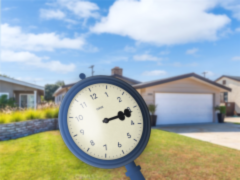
3:16
